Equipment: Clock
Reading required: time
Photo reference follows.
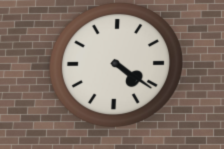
4:21
